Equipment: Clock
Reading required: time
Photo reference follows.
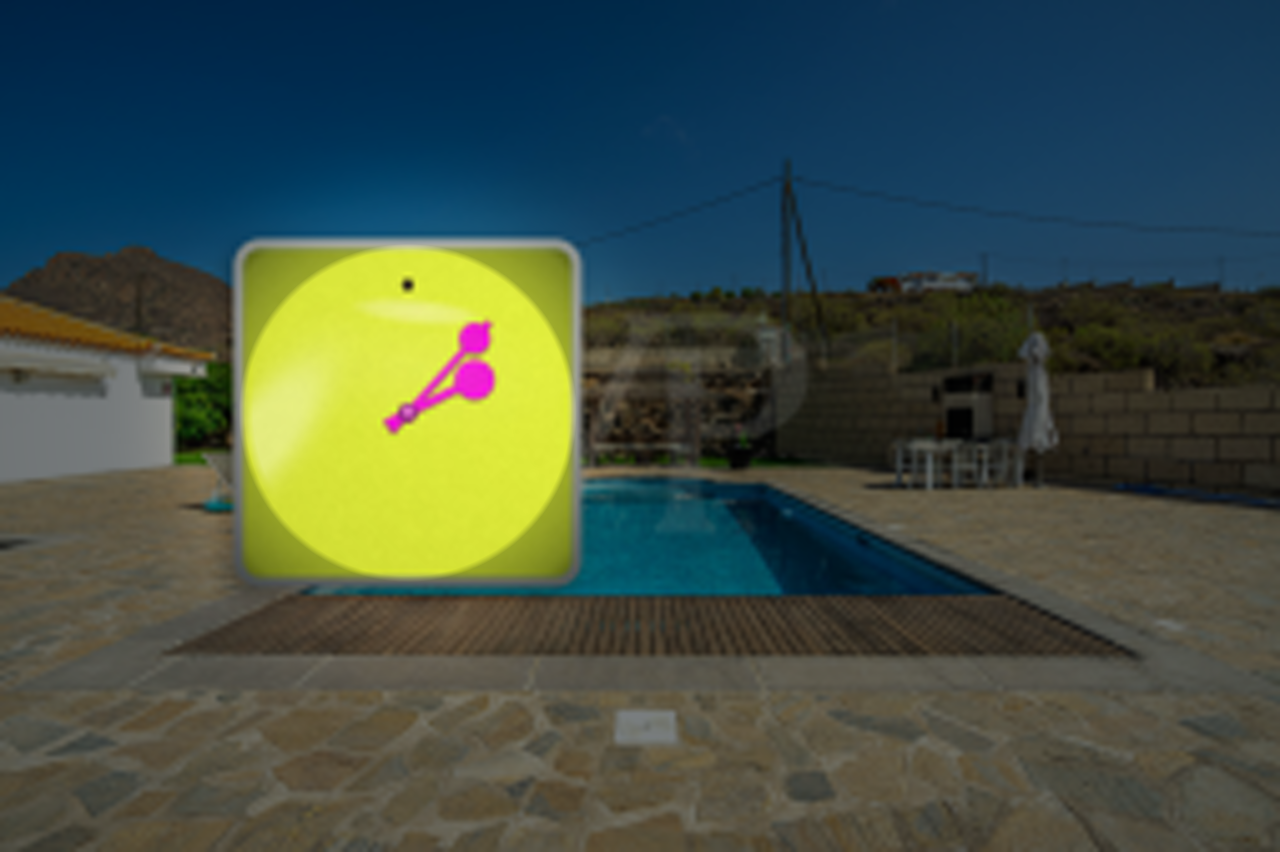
2:07
